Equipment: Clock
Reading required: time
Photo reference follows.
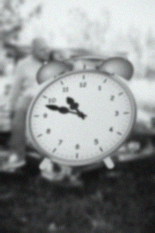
10:48
